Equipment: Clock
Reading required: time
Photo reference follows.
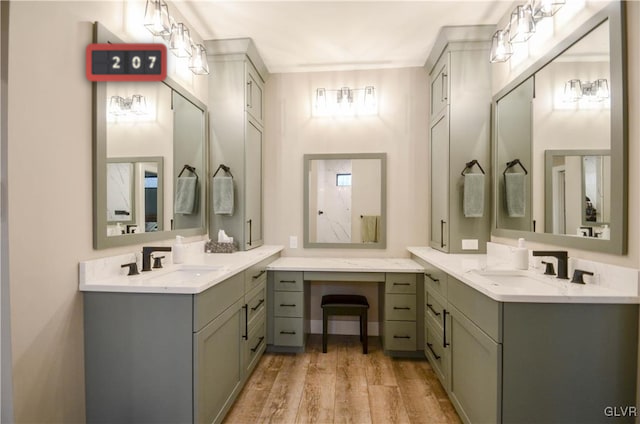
2:07
